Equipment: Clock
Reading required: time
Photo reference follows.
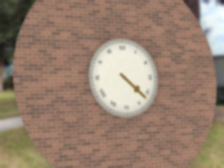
4:22
